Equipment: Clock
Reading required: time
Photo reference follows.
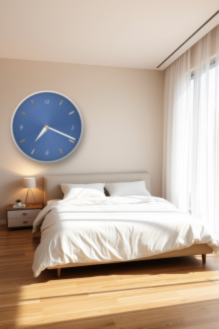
7:19
